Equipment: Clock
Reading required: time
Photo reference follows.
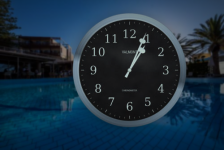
1:04
